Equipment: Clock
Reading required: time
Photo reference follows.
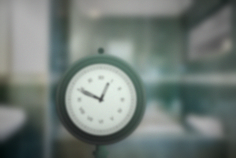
12:49
